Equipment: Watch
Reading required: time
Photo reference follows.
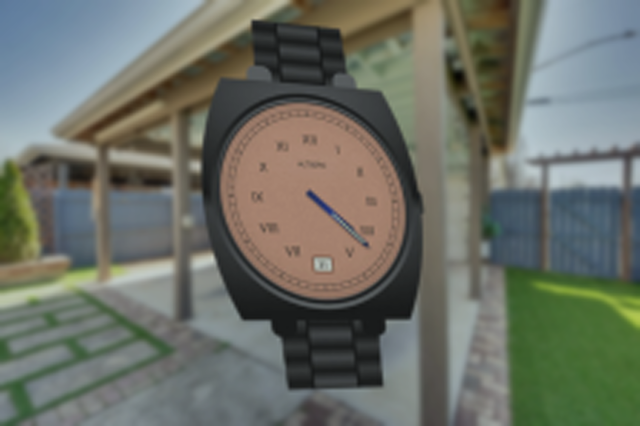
4:22
